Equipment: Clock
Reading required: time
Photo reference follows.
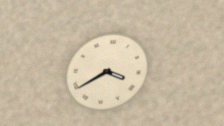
3:39
